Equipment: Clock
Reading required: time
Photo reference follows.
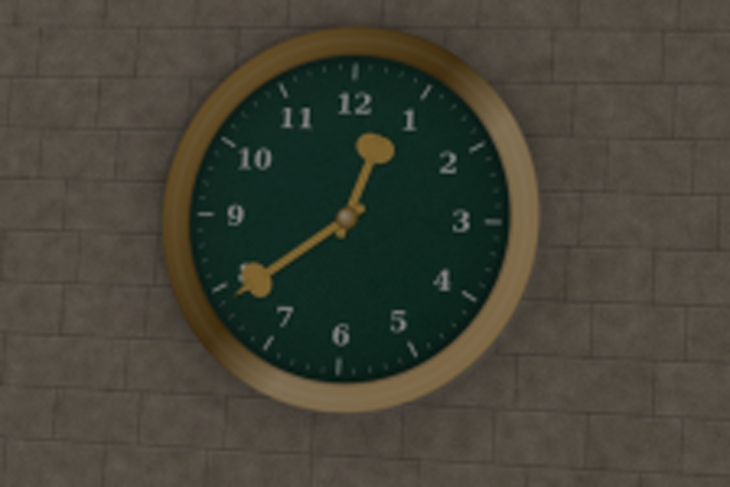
12:39
